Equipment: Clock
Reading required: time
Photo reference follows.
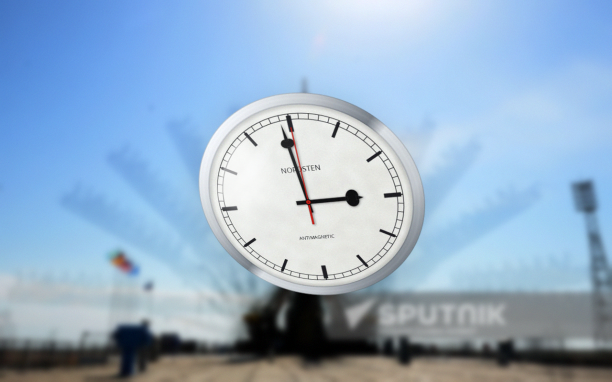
2:59:00
